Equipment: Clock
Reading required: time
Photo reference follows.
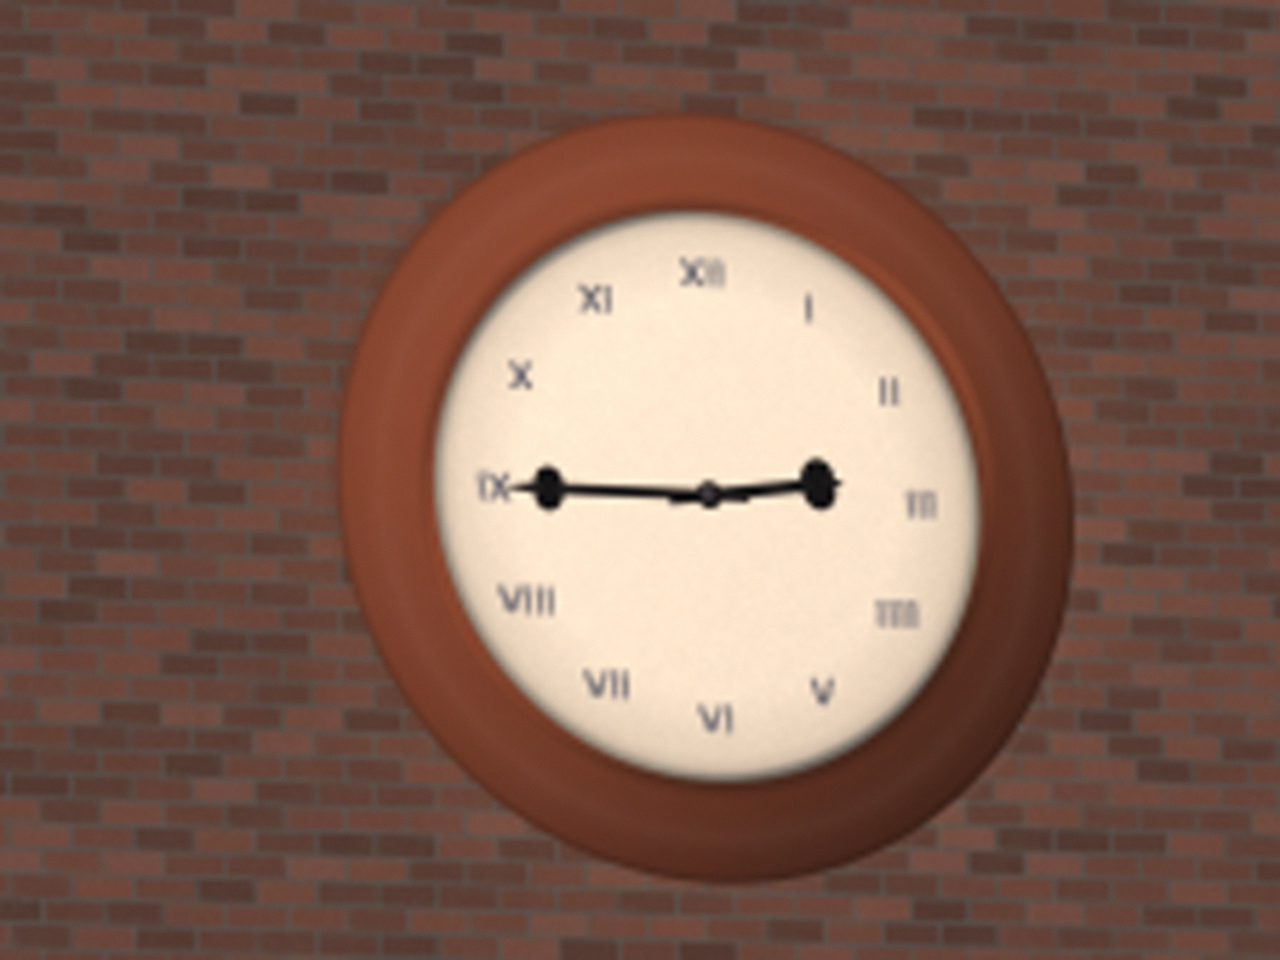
2:45
